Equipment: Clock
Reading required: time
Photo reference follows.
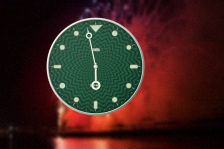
5:58
